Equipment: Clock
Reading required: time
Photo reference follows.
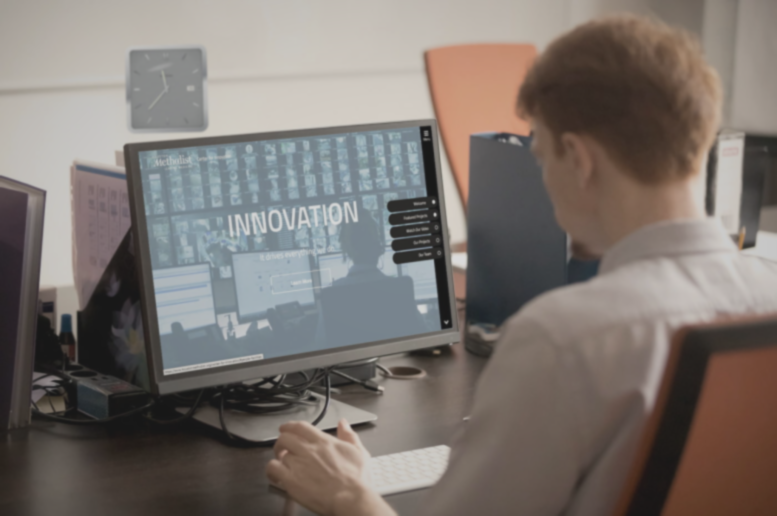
11:37
